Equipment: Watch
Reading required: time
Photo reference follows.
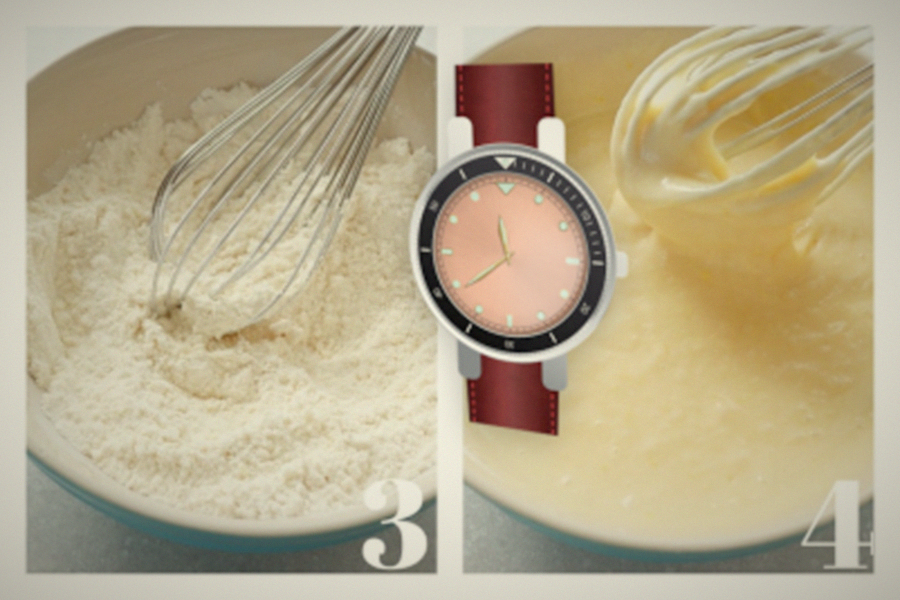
11:39
